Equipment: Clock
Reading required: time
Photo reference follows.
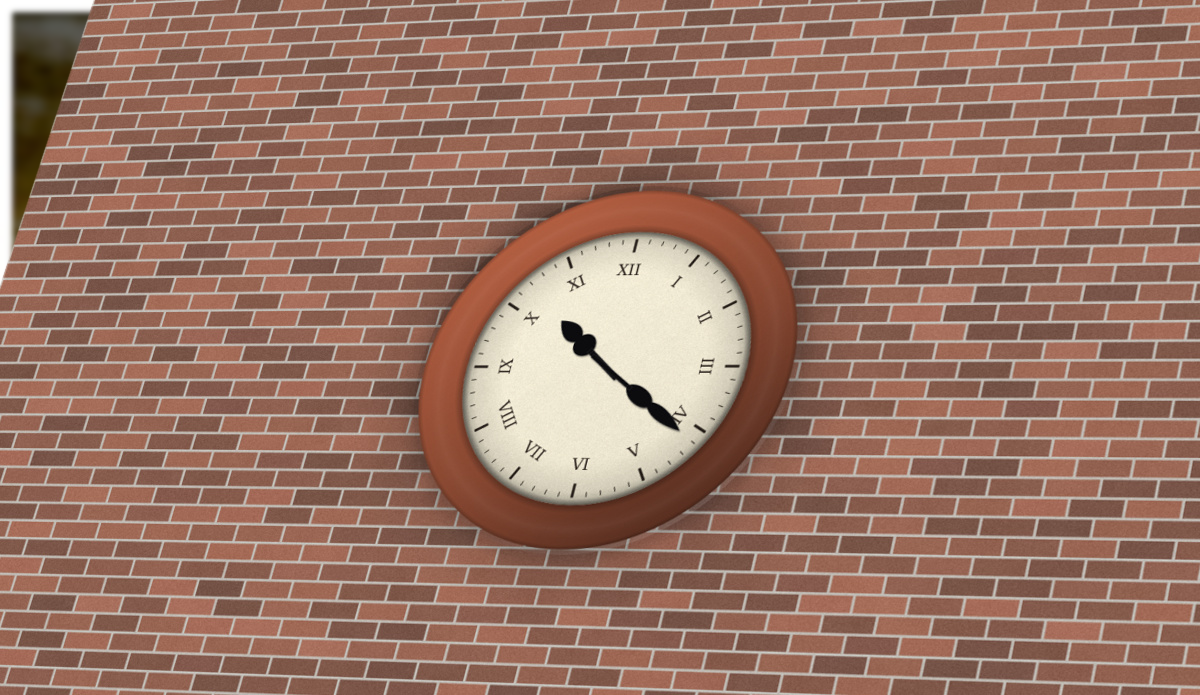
10:21
